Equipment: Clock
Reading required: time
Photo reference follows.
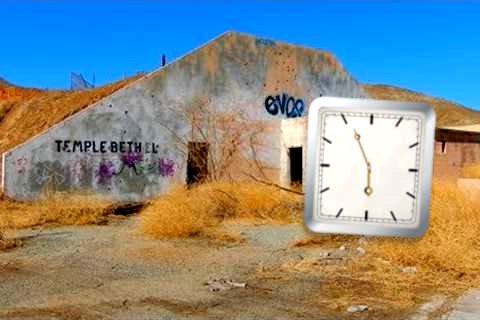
5:56
